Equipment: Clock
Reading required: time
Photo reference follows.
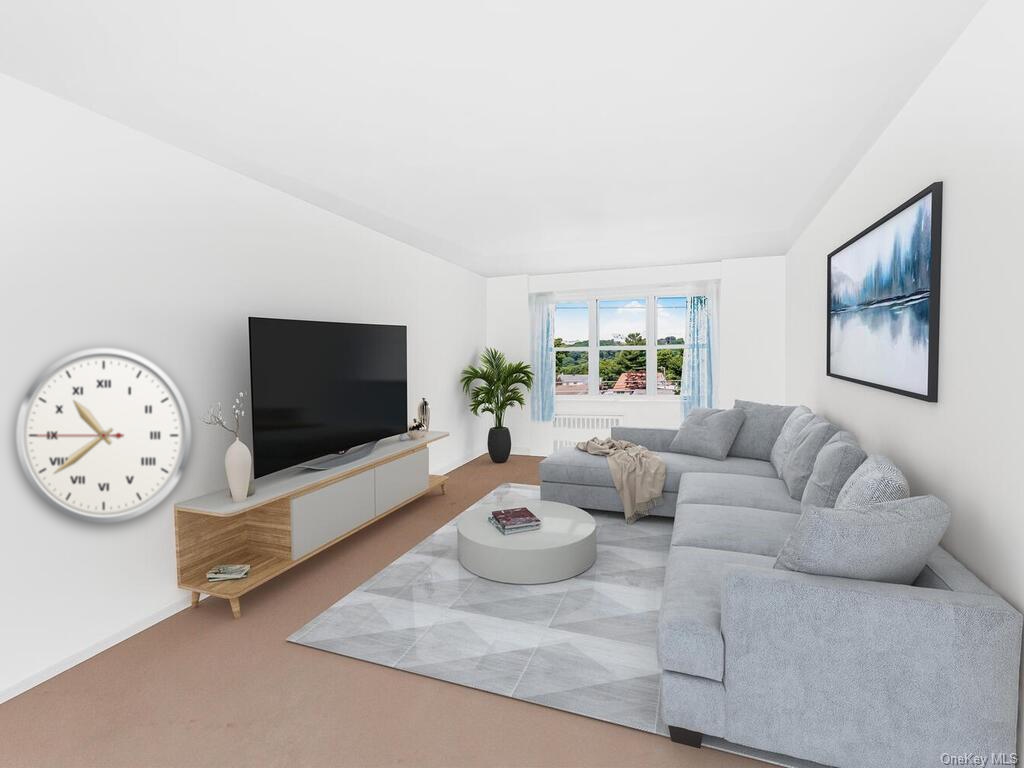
10:38:45
